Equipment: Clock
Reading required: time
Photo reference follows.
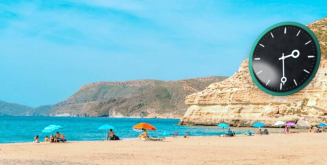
2:29
